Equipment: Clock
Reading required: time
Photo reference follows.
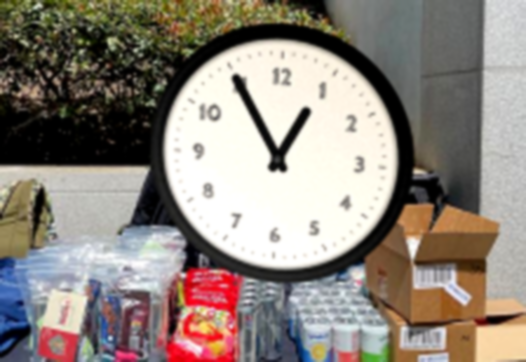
12:55
